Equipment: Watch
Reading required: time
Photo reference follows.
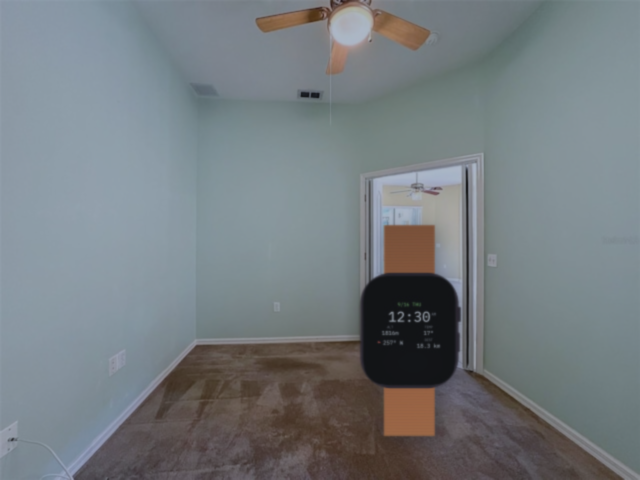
12:30
